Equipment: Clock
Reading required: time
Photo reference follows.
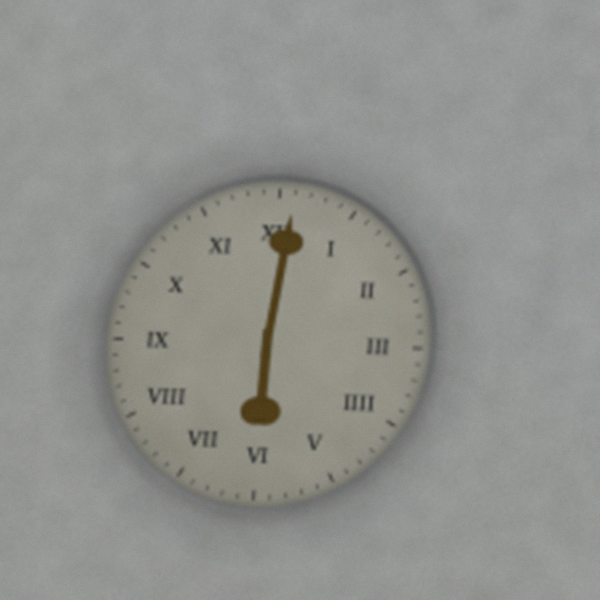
6:01
